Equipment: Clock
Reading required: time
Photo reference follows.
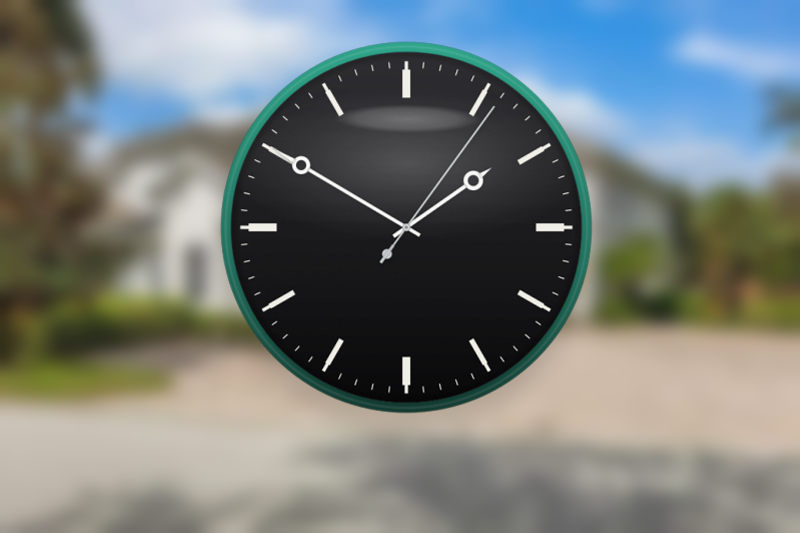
1:50:06
